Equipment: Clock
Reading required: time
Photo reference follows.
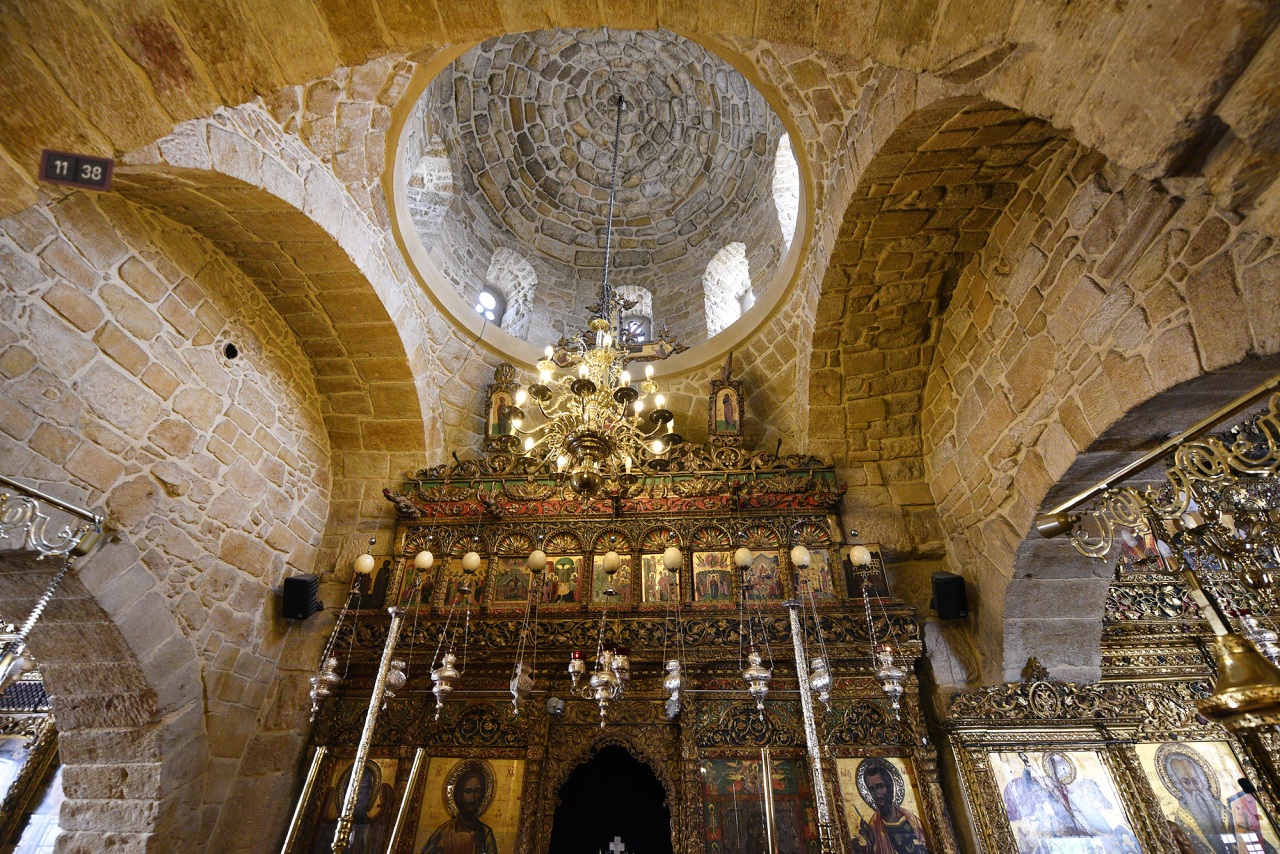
11:38
